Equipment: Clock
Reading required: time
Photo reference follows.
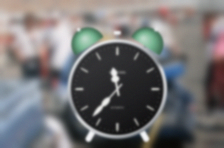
11:37
